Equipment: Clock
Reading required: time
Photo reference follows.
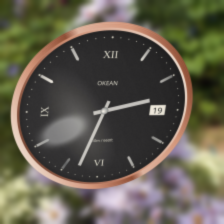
2:33
